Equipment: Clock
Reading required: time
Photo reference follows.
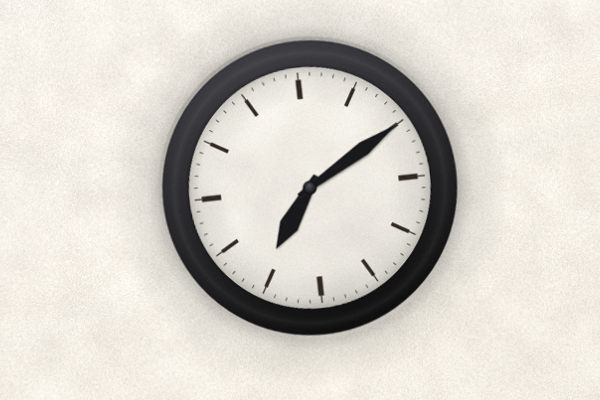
7:10
